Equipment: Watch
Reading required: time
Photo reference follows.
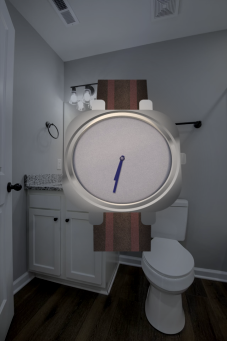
6:32
